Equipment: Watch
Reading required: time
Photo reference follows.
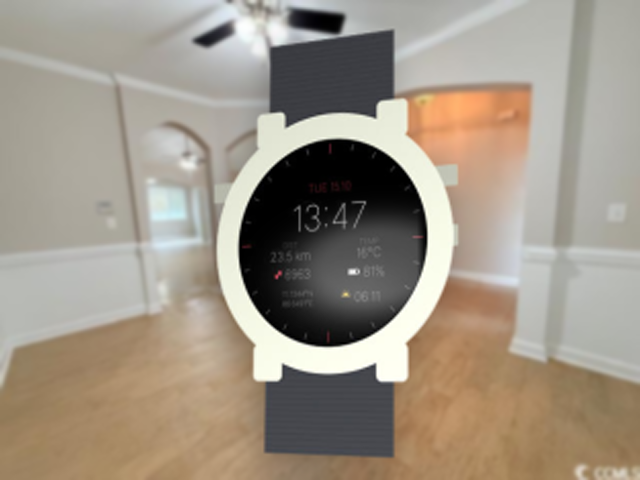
13:47
